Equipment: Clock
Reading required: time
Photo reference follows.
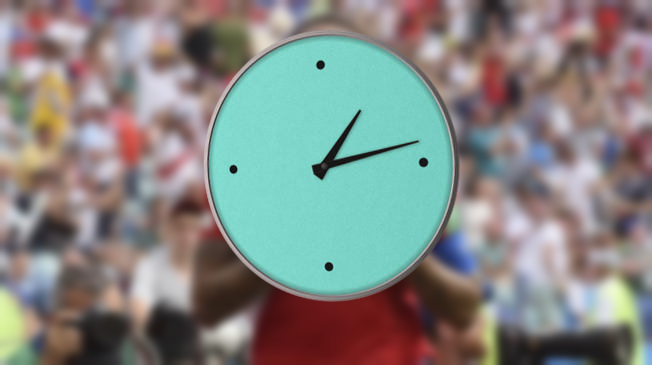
1:13
